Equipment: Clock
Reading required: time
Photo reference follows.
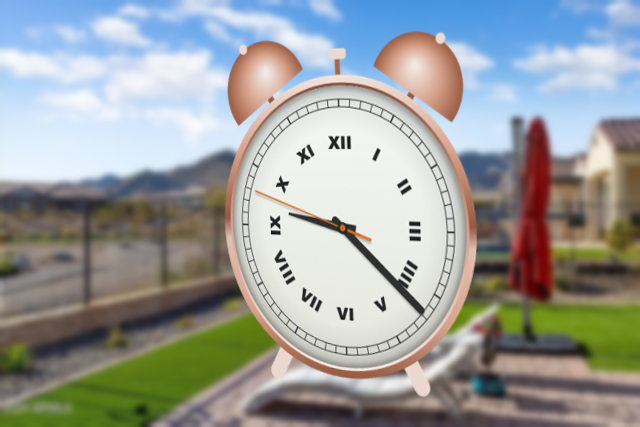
9:21:48
